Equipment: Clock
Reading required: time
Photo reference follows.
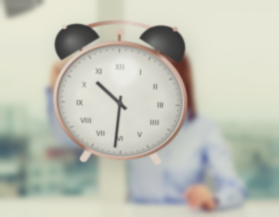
10:31
